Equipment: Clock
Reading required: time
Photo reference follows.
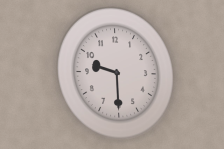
9:30
